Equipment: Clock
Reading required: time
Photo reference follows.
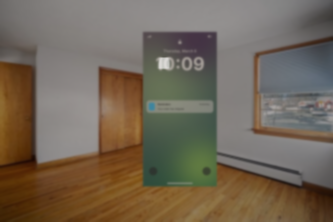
10:09
